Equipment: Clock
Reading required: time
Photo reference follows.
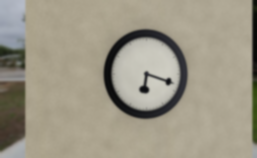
6:18
